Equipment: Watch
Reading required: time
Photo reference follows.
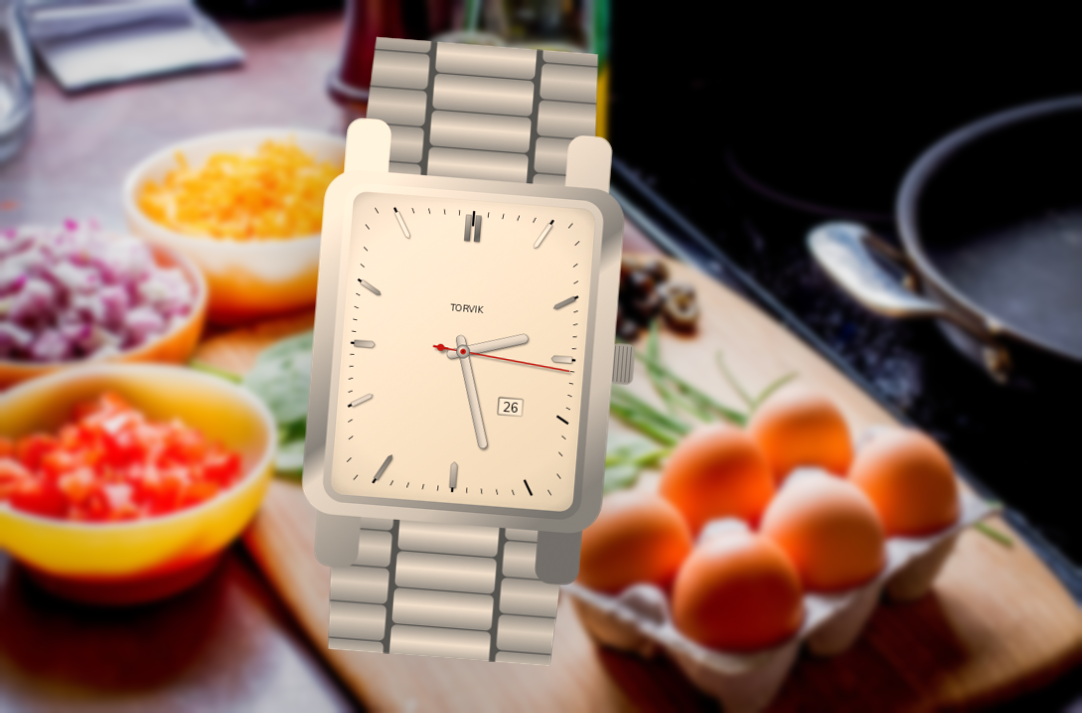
2:27:16
